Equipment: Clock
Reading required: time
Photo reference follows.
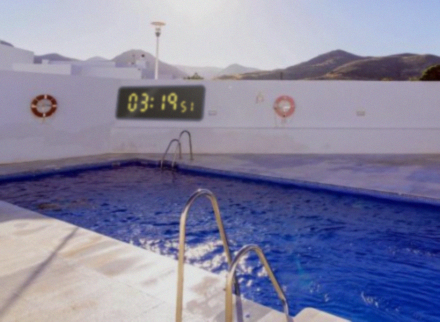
3:19
